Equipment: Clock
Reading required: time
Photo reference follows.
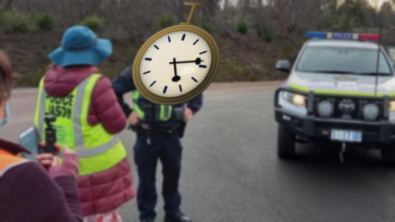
5:13
